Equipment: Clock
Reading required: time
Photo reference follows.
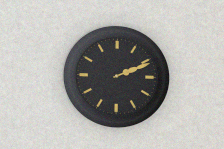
2:11
